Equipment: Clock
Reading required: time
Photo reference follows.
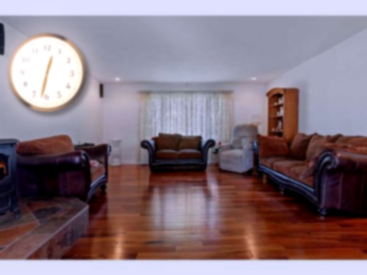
12:32
